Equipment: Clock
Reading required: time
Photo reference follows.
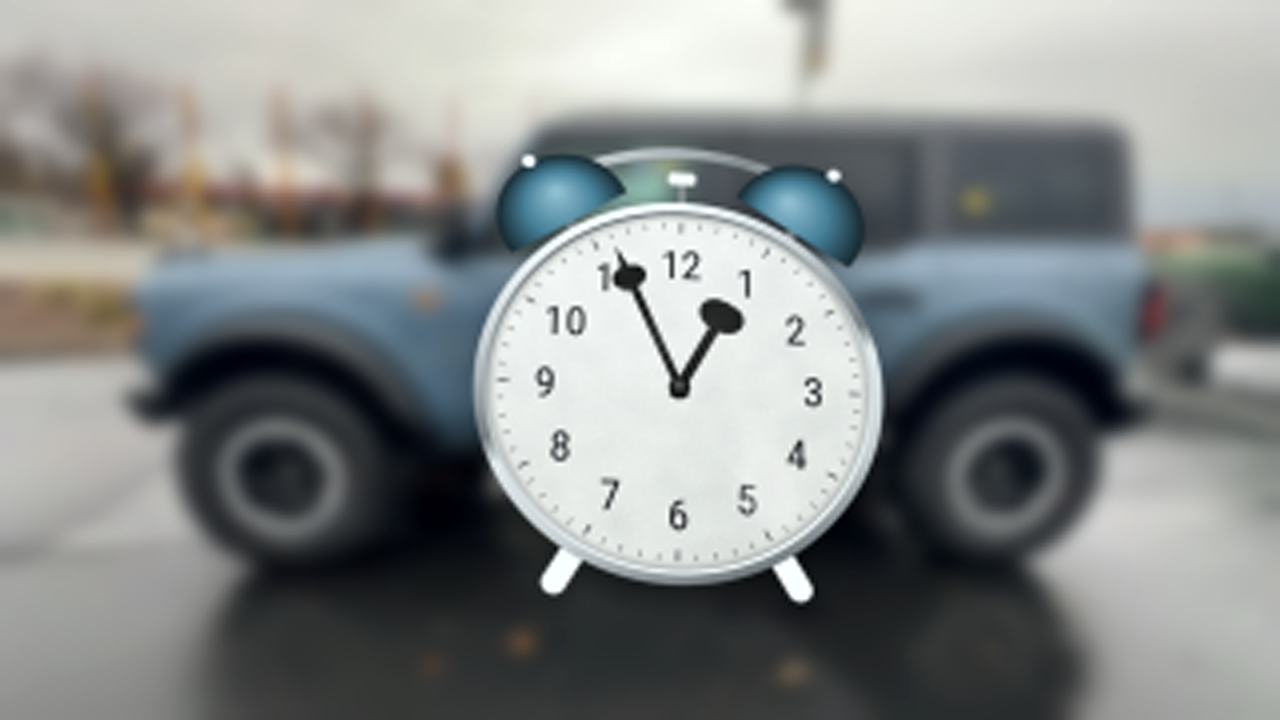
12:56
